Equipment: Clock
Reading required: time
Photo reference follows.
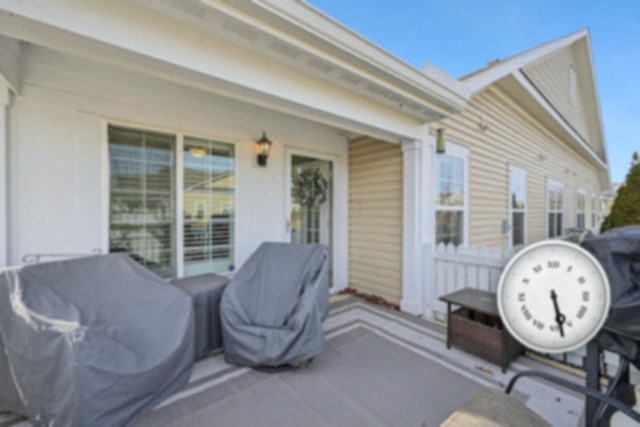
5:28
